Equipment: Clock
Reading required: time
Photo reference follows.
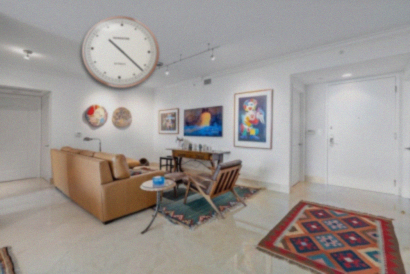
10:22
